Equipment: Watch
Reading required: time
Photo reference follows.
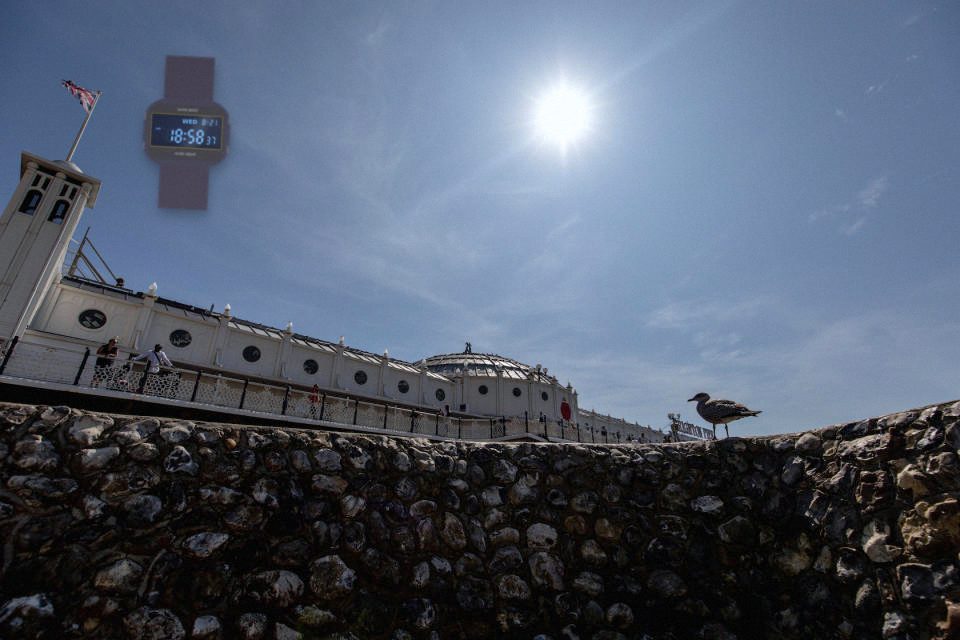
18:58
